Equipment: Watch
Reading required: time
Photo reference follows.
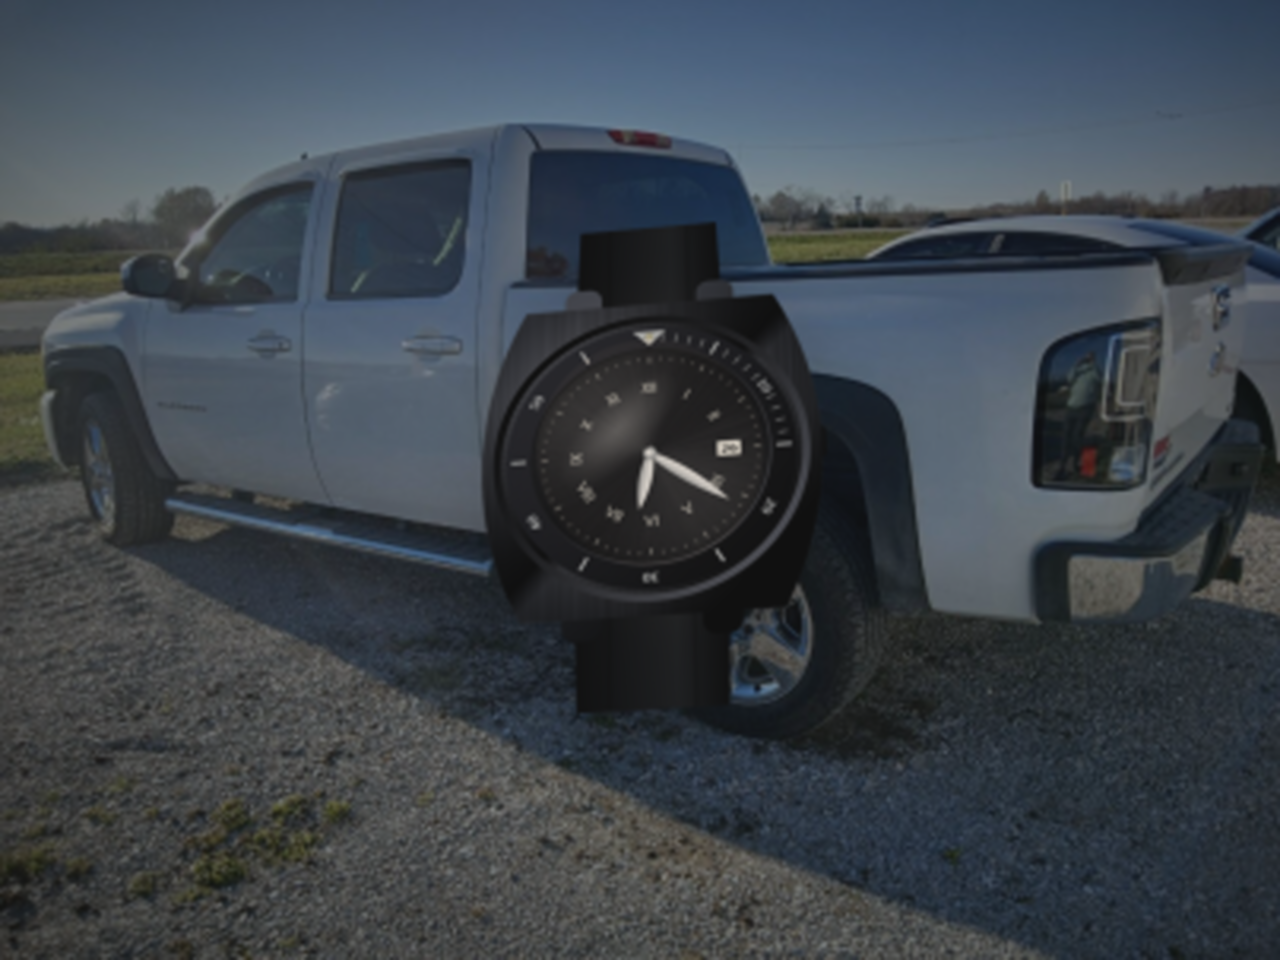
6:21
